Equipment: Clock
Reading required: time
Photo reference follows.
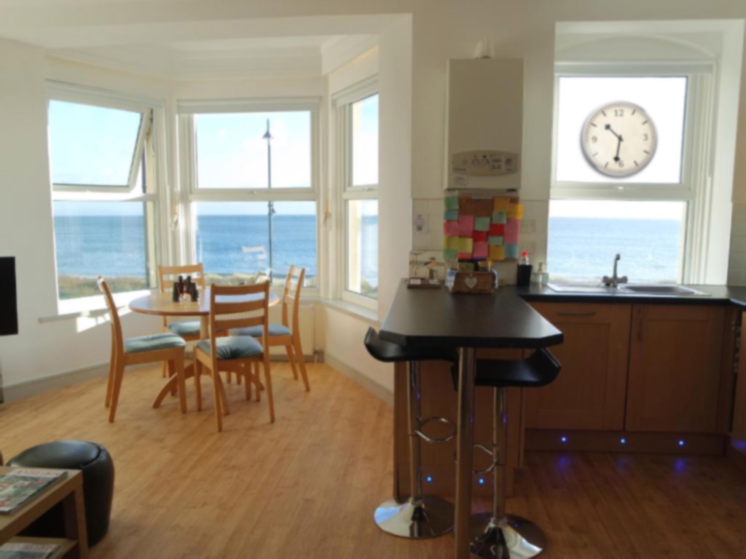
10:32
